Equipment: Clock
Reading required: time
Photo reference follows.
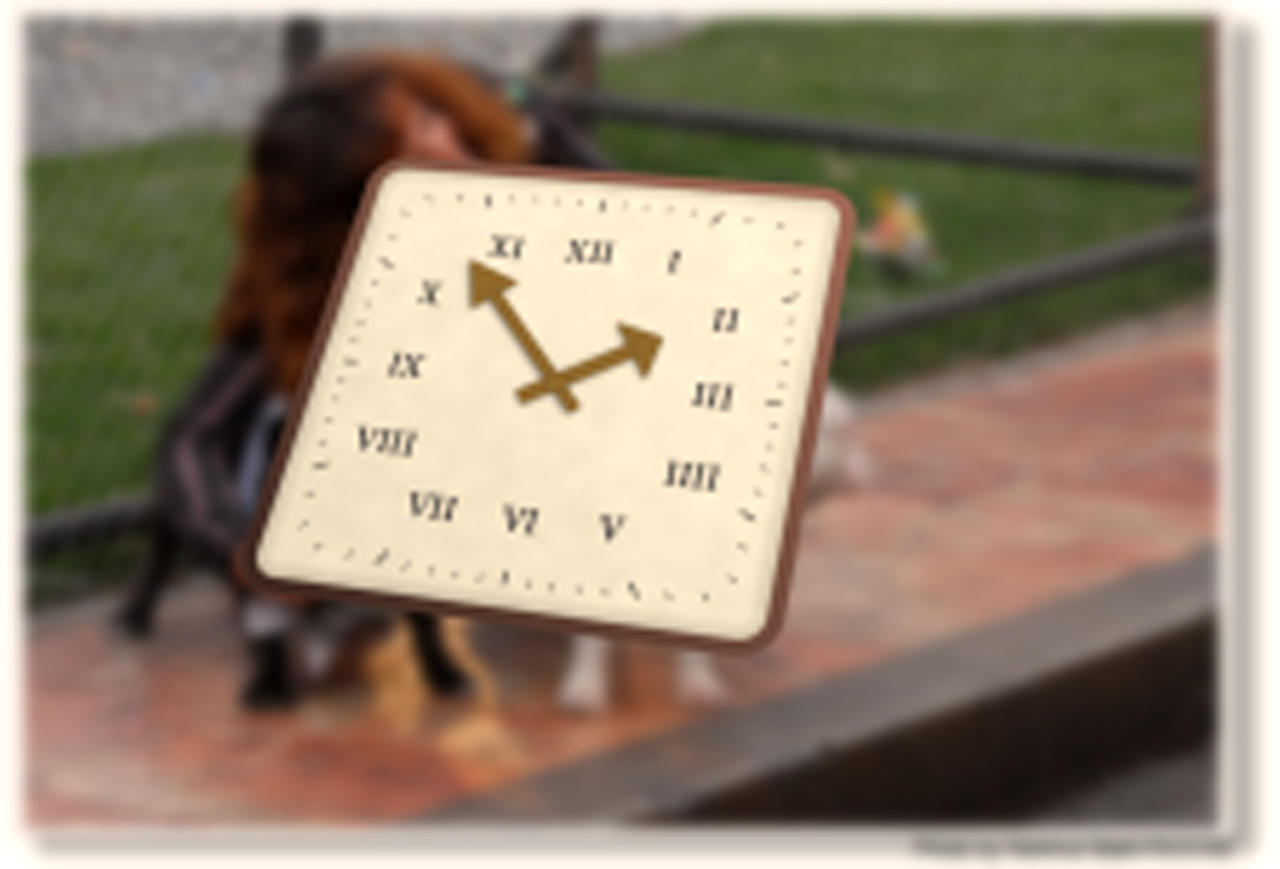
1:53
